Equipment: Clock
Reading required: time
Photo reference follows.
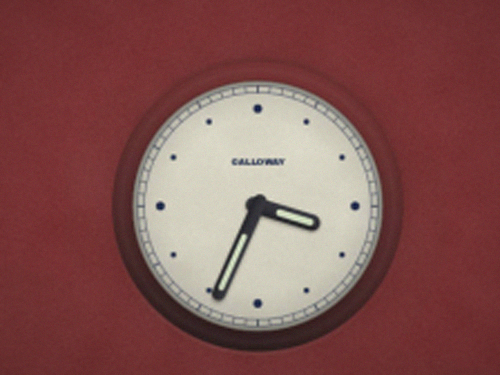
3:34
